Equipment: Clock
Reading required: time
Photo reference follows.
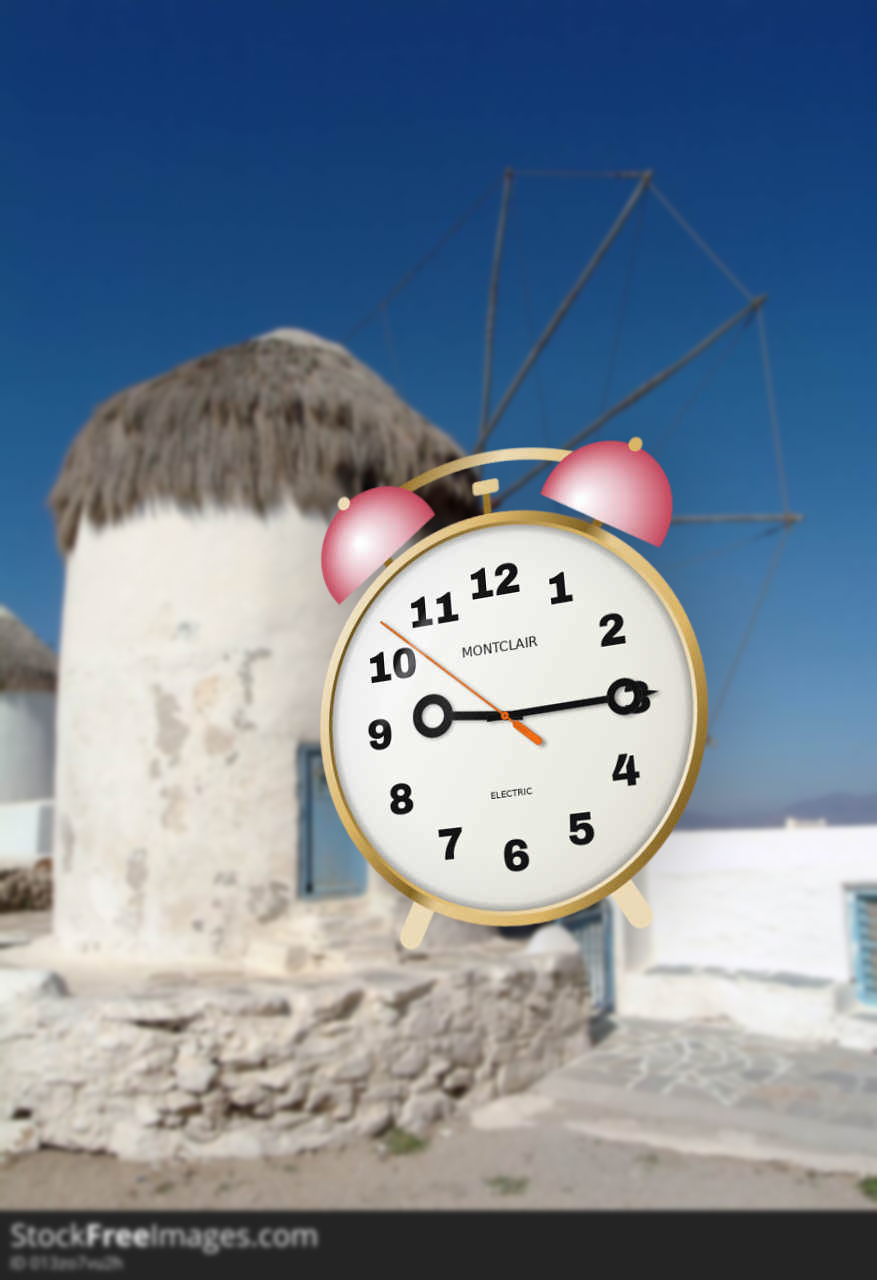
9:14:52
